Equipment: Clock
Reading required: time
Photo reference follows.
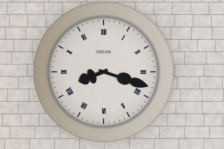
8:18
